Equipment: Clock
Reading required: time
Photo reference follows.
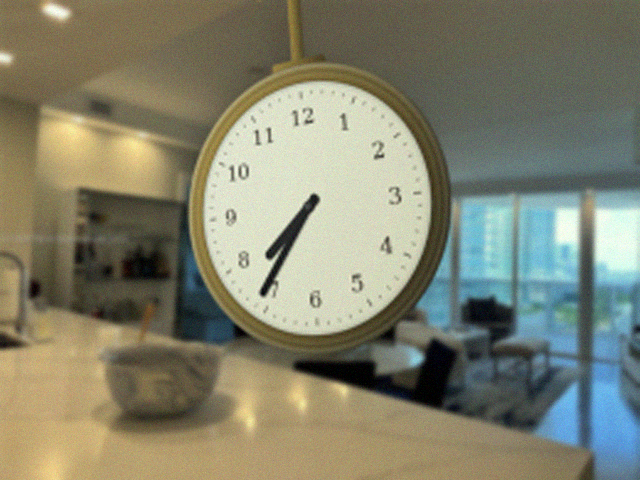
7:36
